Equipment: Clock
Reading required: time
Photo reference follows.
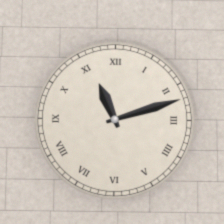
11:12
